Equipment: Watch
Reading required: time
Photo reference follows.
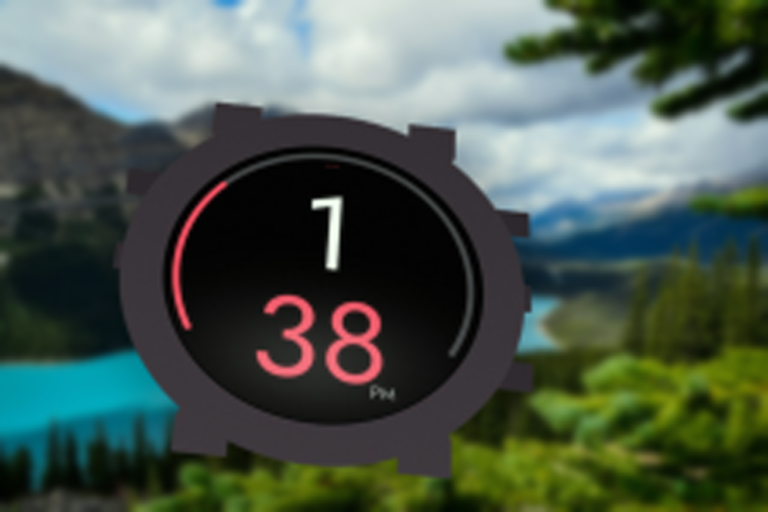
1:38
